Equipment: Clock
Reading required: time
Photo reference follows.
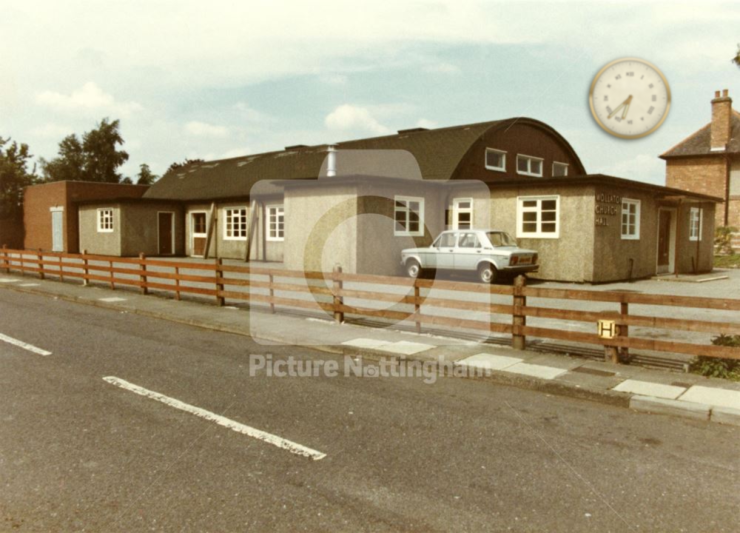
6:38
